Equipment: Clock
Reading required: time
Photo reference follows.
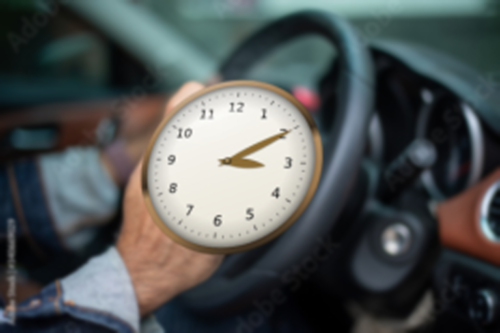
3:10
